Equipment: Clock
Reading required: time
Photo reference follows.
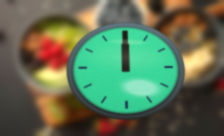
12:00
